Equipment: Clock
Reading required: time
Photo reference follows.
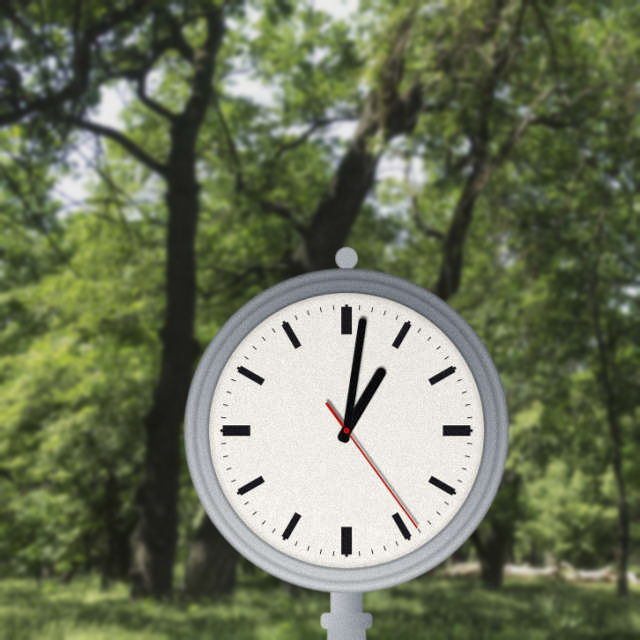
1:01:24
